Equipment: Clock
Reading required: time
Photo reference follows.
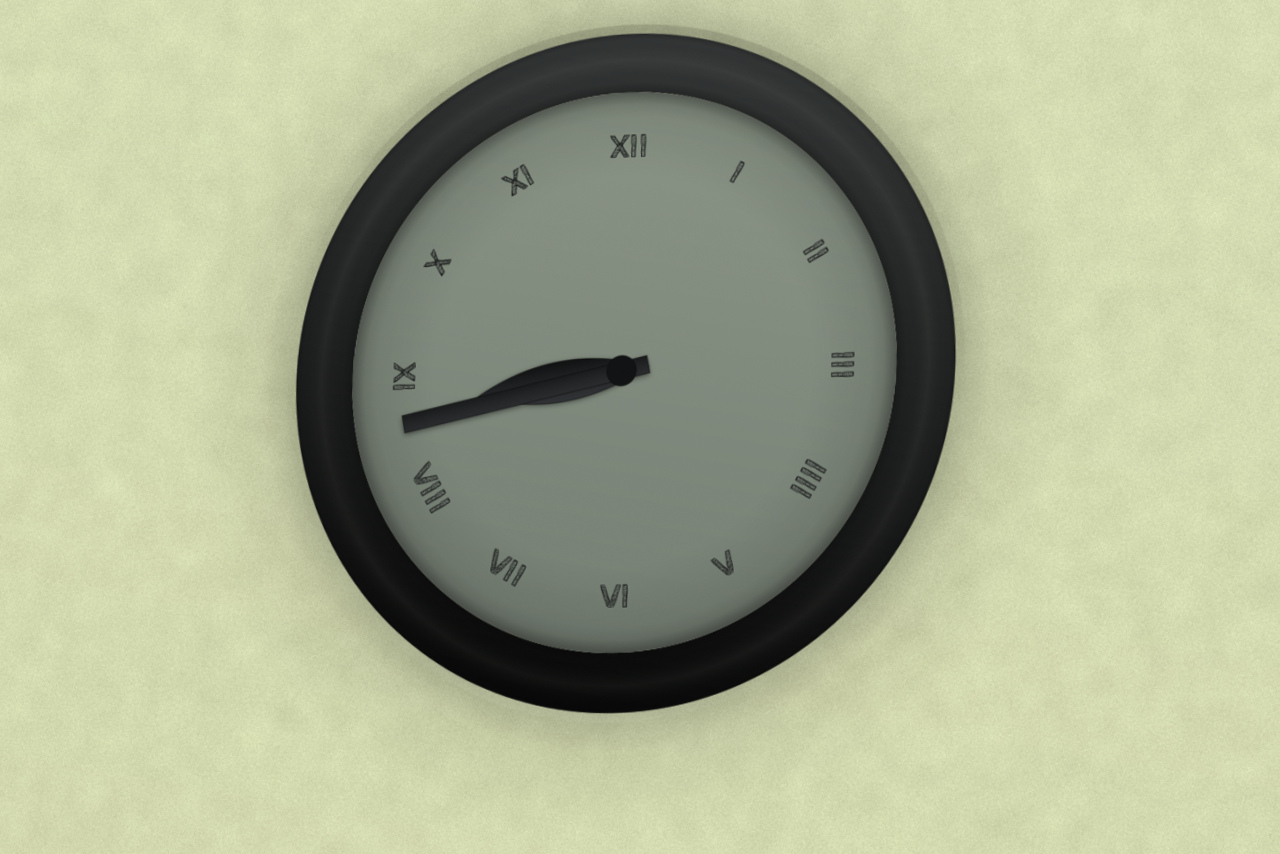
8:43
